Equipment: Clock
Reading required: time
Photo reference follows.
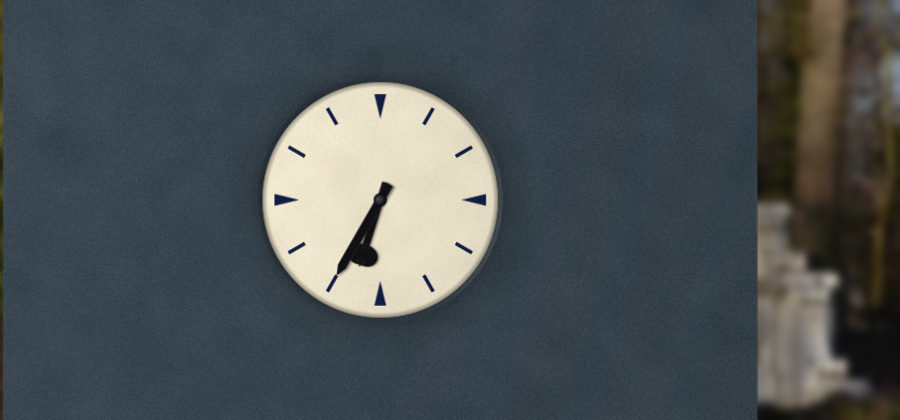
6:35
